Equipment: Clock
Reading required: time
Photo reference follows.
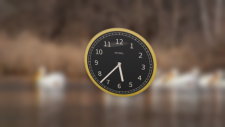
5:37
